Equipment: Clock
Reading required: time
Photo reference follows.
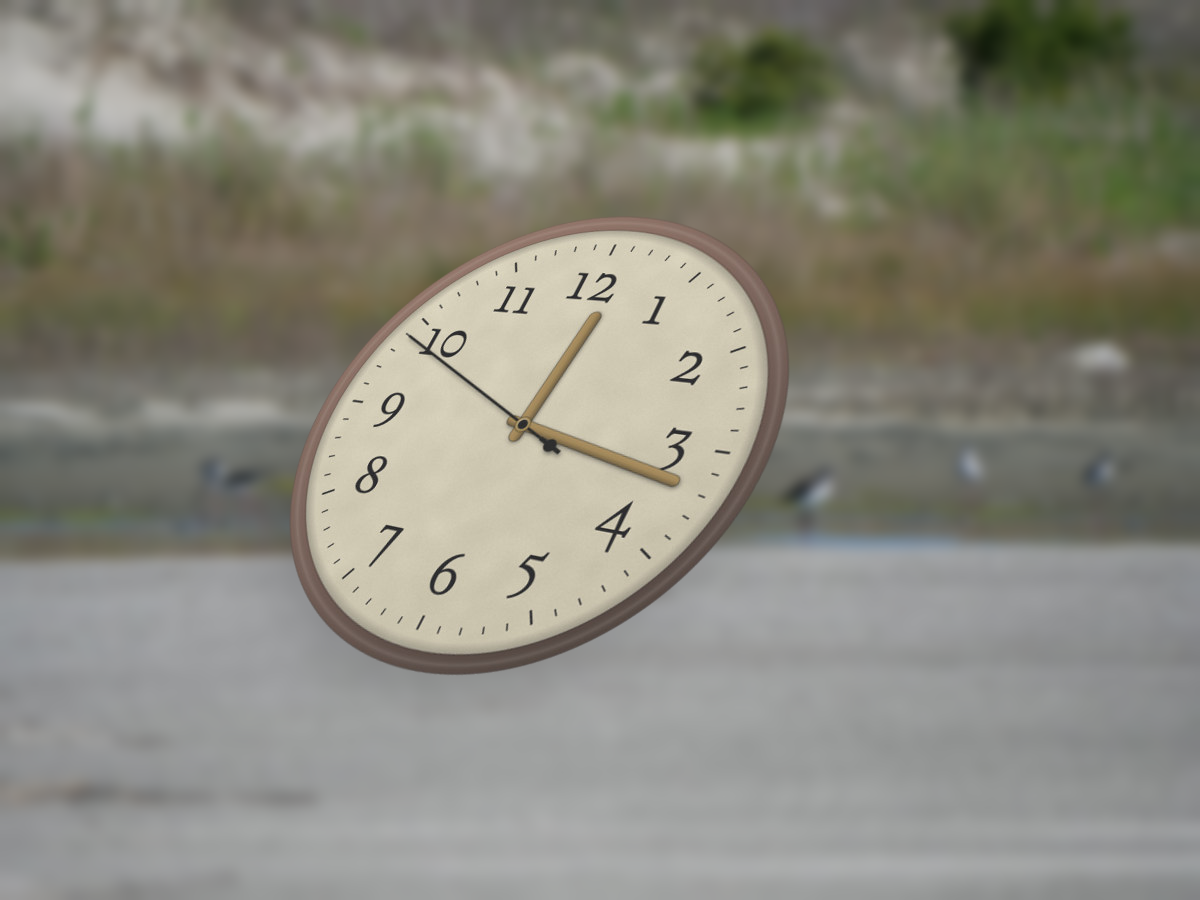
12:16:49
